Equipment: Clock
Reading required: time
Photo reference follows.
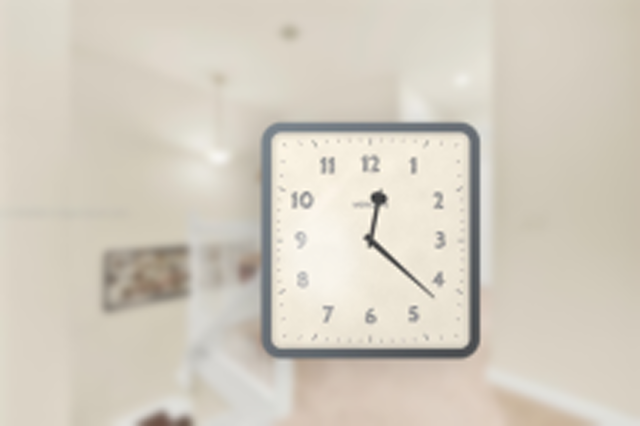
12:22
